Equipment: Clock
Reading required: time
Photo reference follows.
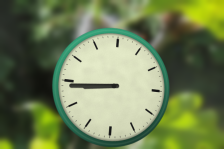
8:44
